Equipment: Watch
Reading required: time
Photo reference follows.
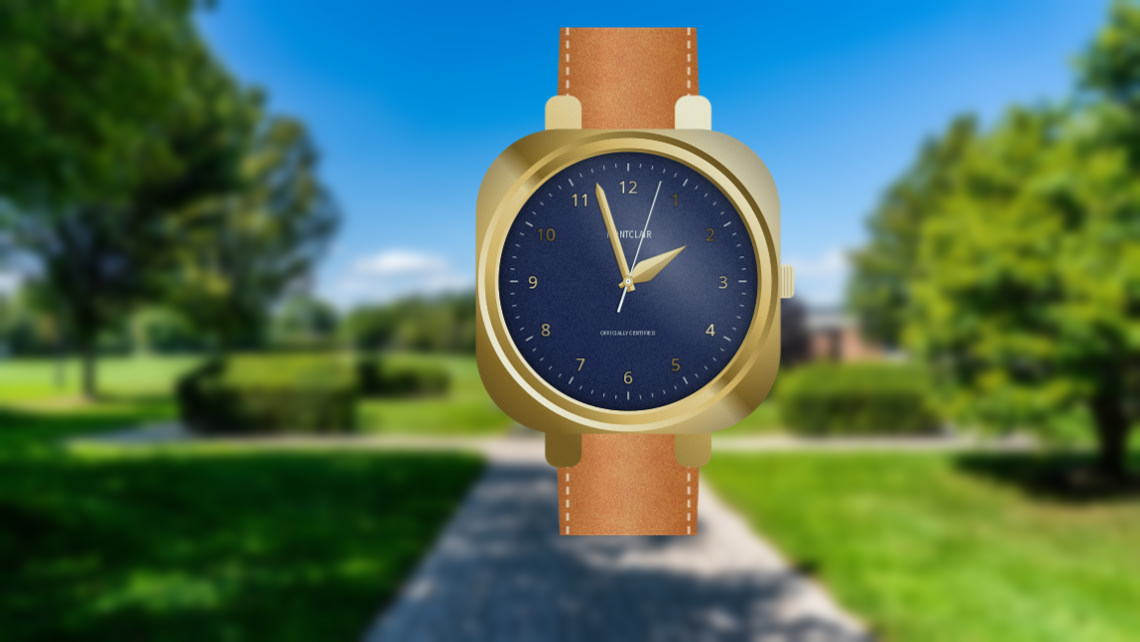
1:57:03
